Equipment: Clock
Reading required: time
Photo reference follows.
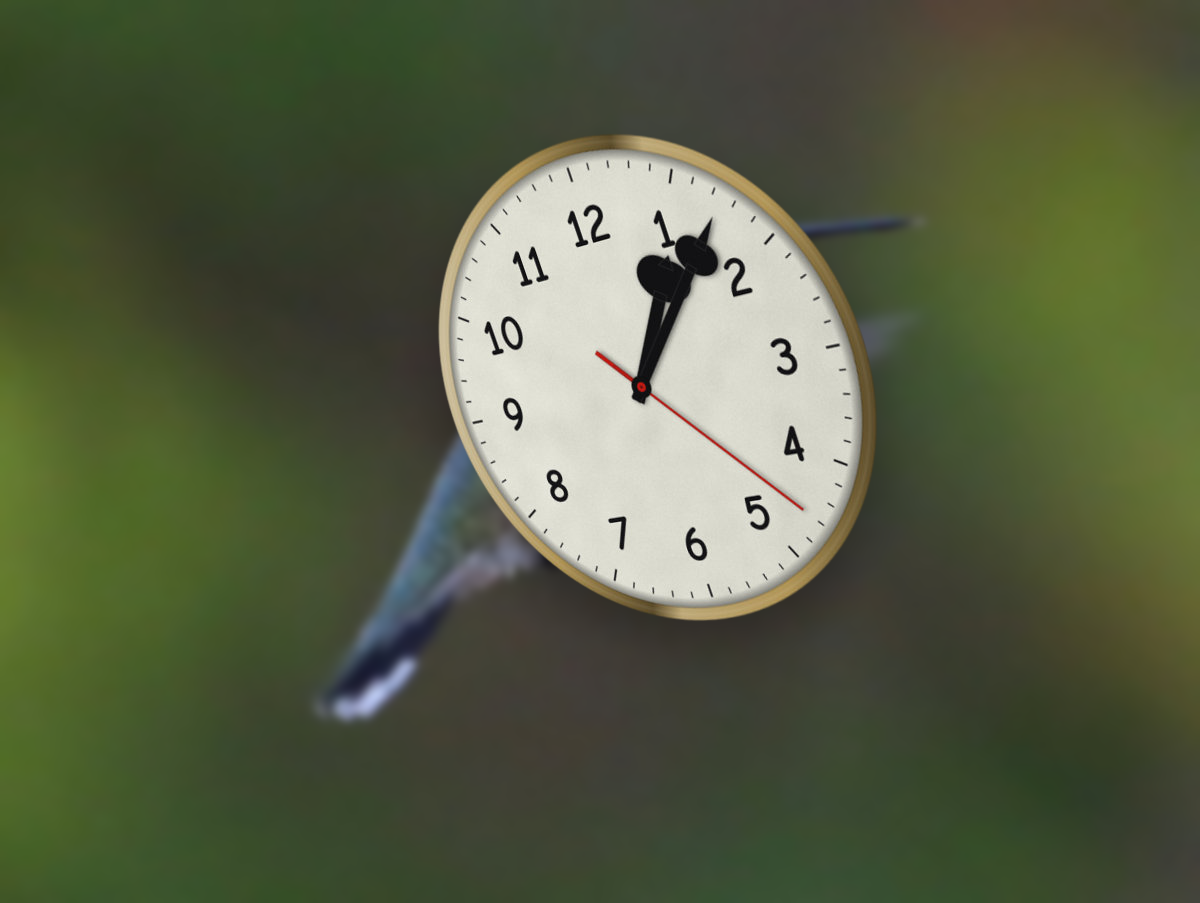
1:07:23
